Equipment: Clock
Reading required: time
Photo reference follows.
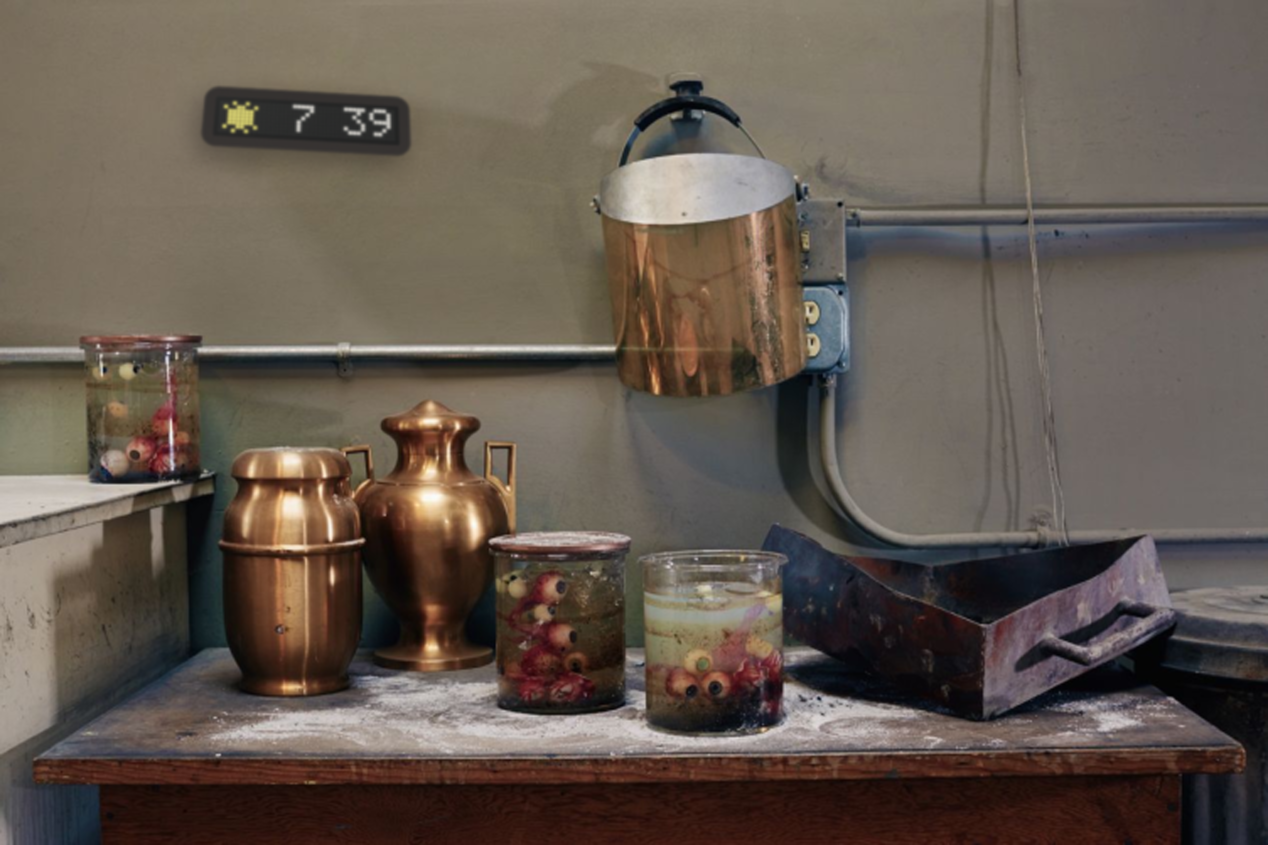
7:39
